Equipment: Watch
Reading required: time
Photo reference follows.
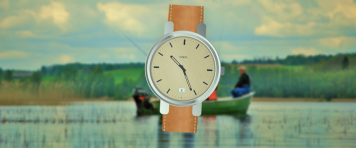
10:26
